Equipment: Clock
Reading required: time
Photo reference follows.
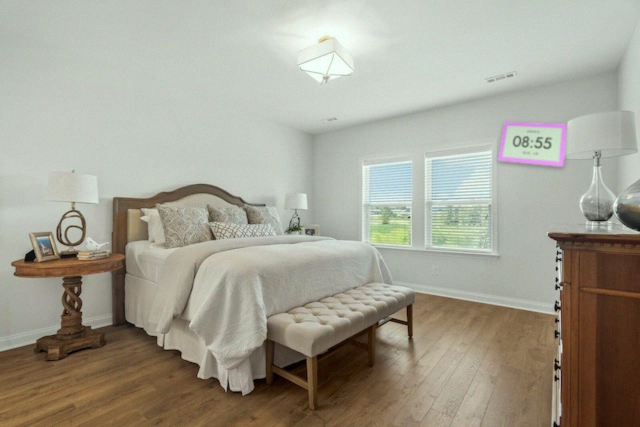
8:55
